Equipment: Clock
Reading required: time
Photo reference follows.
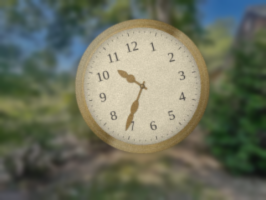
10:36
